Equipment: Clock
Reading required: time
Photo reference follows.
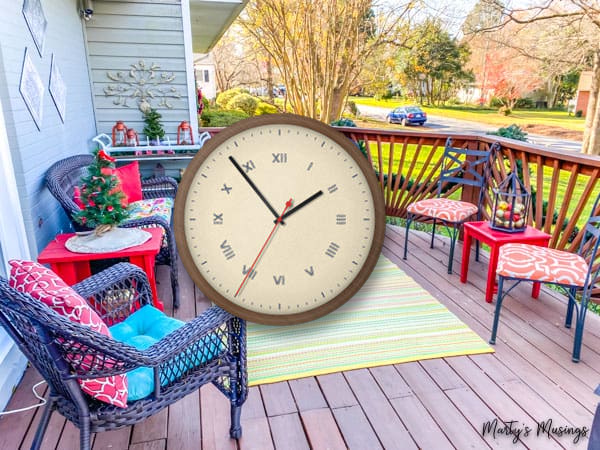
1:53:35
